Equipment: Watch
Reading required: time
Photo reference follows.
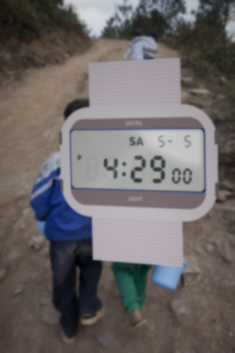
4:29:00
